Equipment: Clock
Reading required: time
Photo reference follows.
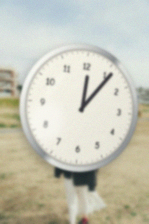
12:06
